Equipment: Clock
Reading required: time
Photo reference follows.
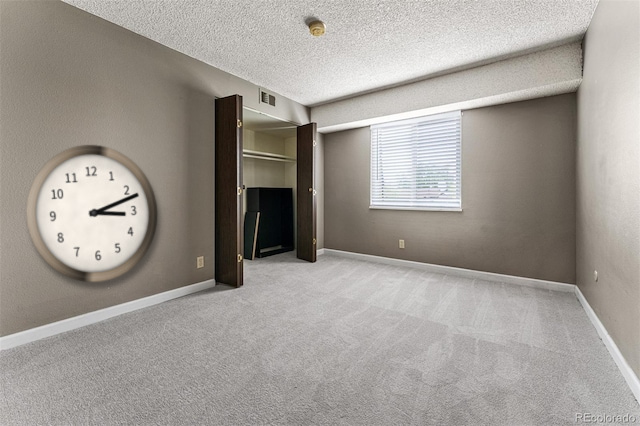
3:12
